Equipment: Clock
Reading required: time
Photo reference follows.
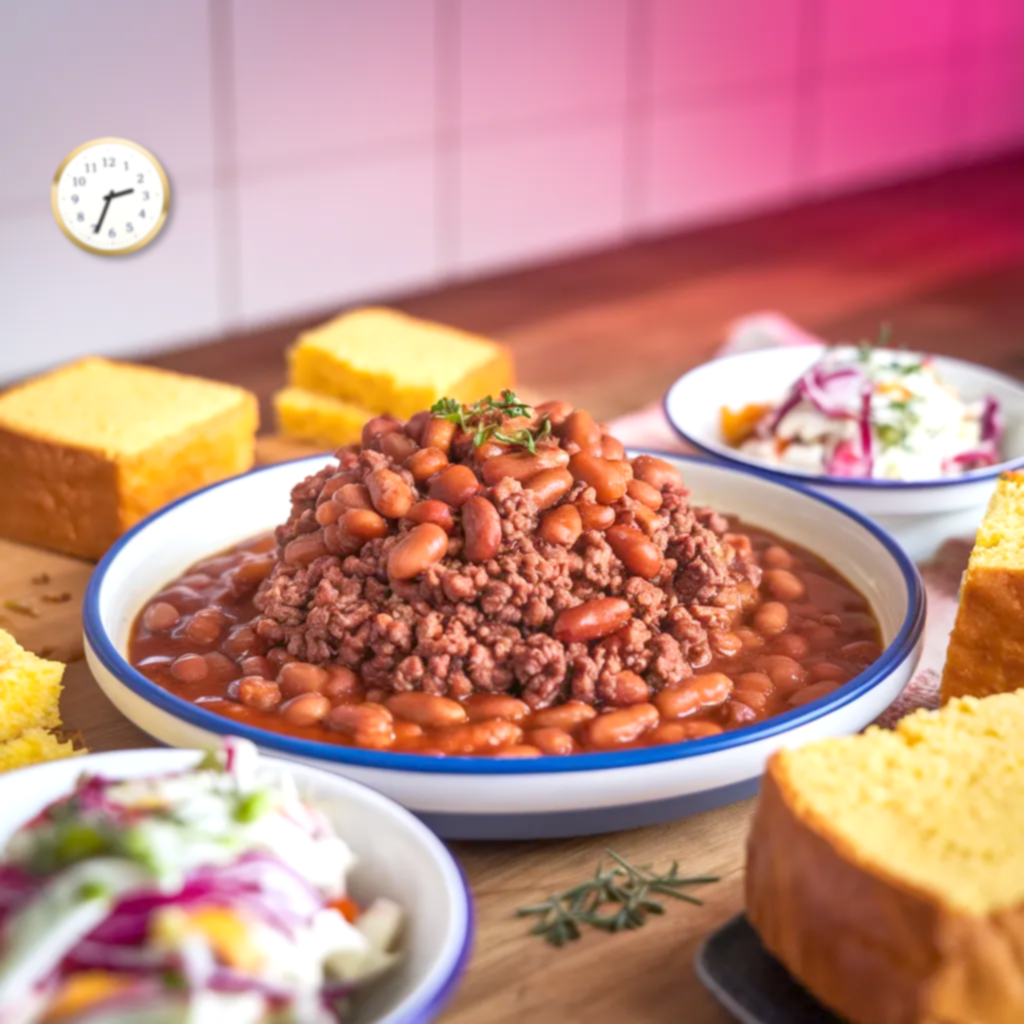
2:34
